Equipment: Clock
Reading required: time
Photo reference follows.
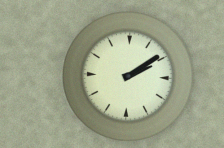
2:09
